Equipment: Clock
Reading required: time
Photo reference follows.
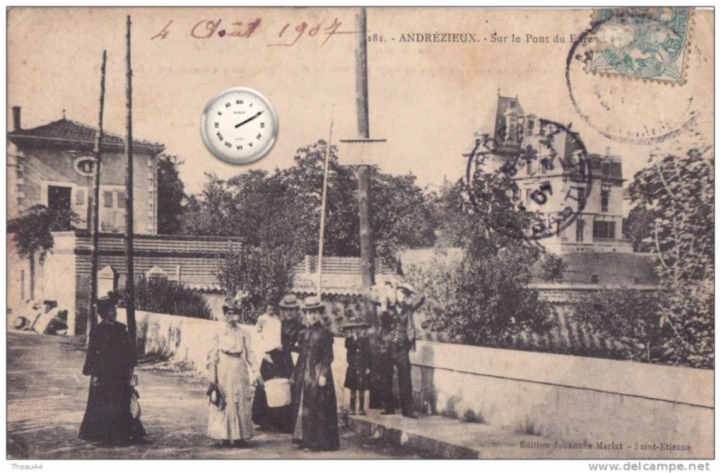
2:10
